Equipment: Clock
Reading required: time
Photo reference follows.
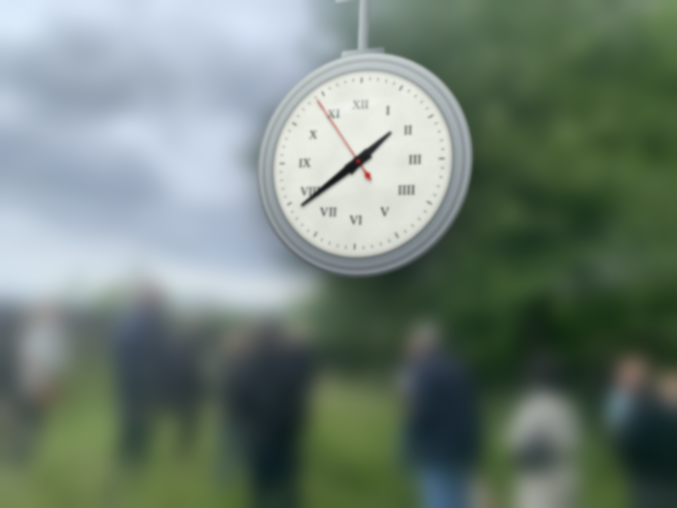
1:38:54
